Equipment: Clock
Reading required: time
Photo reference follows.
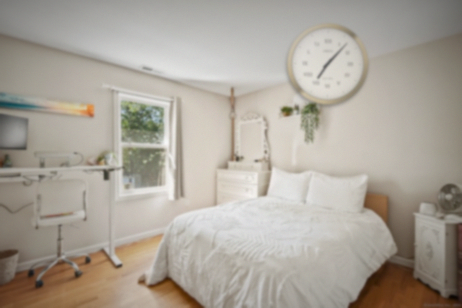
7:07
